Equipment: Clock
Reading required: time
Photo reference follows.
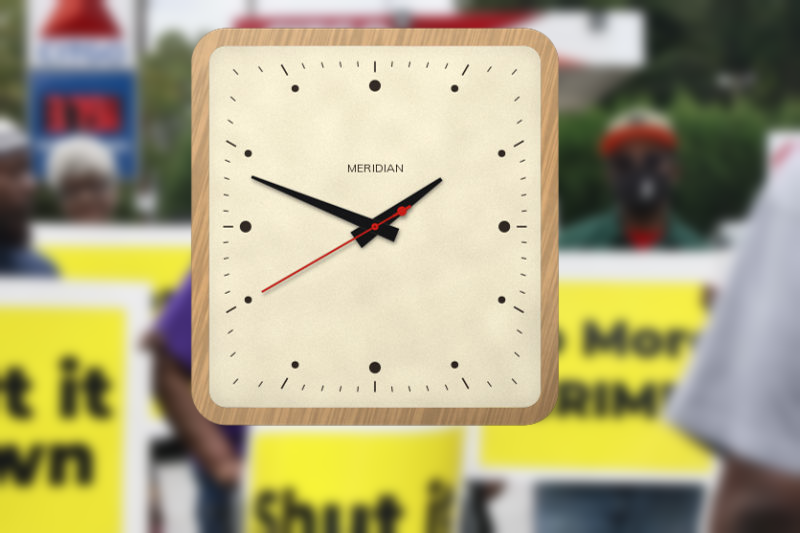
1:48:40
